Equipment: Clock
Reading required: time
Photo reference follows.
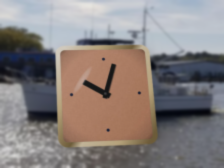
10:03
